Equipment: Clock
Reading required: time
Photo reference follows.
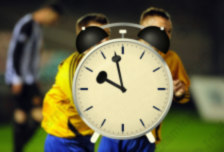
9:58
